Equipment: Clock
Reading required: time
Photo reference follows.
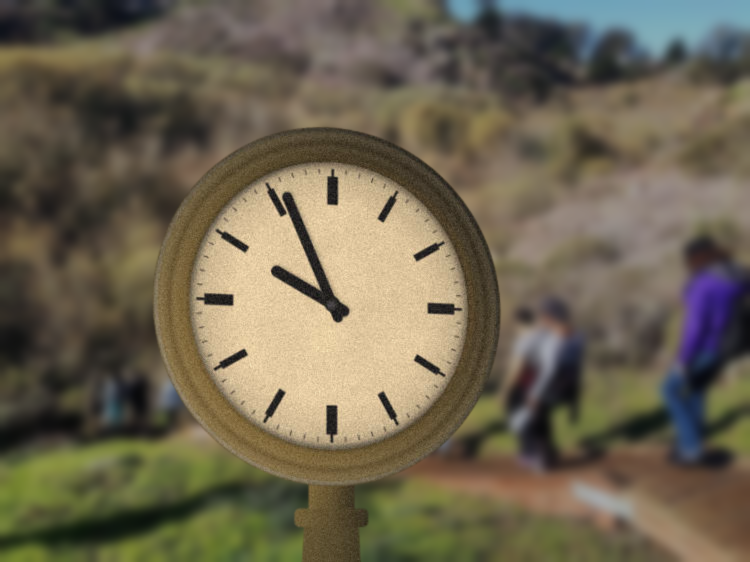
9:56
